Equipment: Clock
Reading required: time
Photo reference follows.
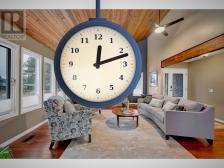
12:12
